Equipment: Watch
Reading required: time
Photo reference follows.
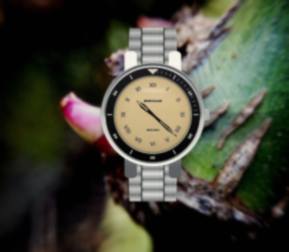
10:22
